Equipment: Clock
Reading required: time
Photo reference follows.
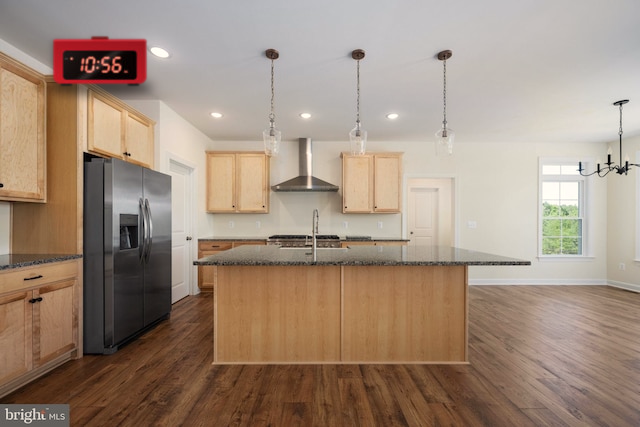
10:56
